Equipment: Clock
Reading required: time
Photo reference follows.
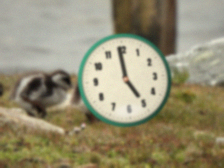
4:59
